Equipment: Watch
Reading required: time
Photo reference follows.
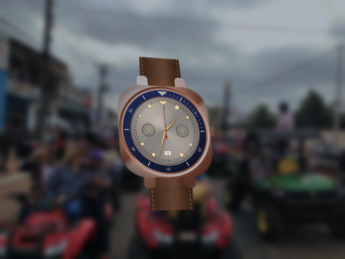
1:33
